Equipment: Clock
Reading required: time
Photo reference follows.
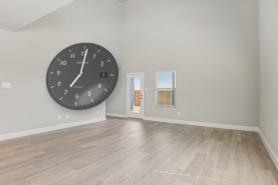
7:01
